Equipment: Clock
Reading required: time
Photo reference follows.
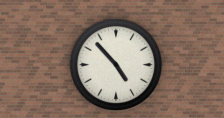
4:53
